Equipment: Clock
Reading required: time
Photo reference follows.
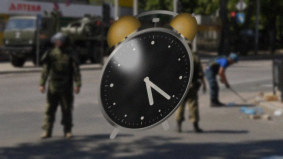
5:21
